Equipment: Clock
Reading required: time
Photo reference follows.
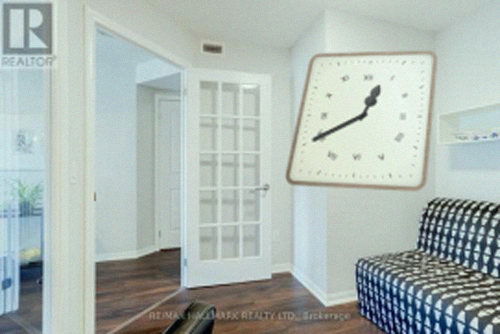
12:40
